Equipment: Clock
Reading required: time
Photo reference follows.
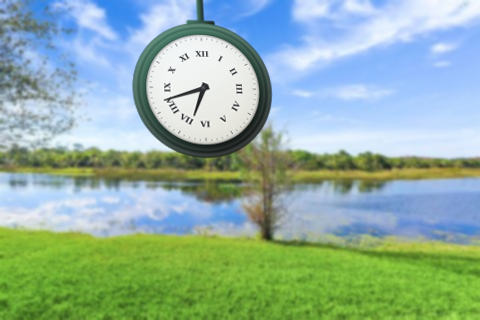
6:42
